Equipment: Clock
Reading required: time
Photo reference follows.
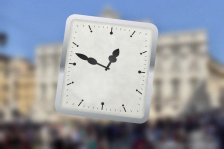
12:48
